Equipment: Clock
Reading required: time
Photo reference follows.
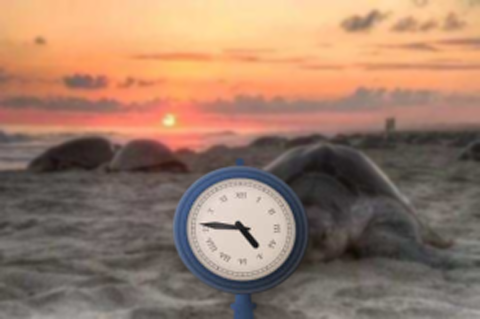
4:46
